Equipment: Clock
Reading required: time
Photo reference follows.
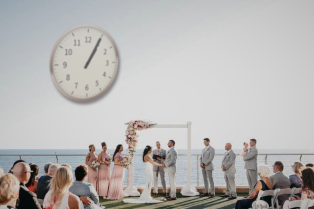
1:05
